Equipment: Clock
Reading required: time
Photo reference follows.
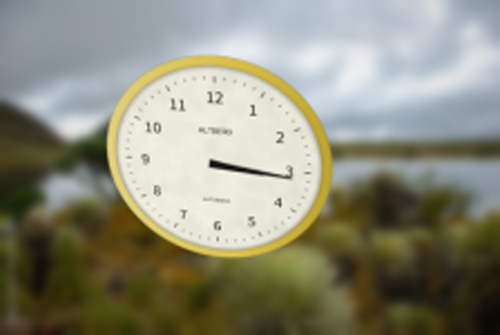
3:16
